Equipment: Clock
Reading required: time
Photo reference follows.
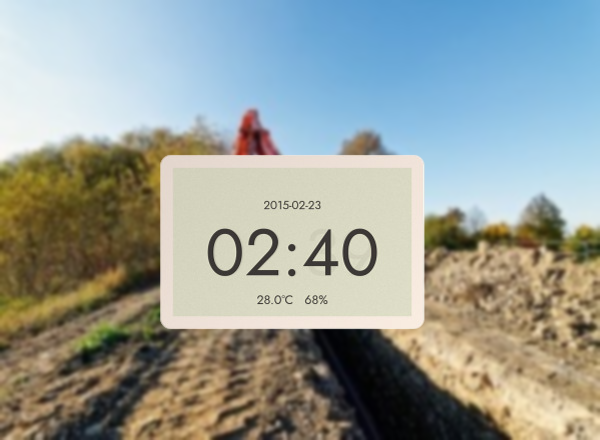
2:40
